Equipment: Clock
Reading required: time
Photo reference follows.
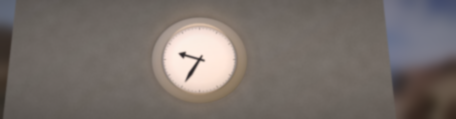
9:35
